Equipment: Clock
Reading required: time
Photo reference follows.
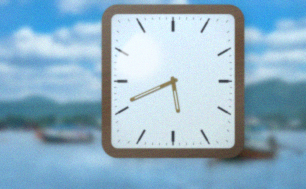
5:41
